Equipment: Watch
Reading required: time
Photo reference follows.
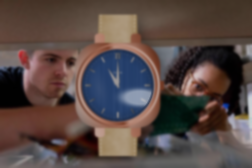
11:00
